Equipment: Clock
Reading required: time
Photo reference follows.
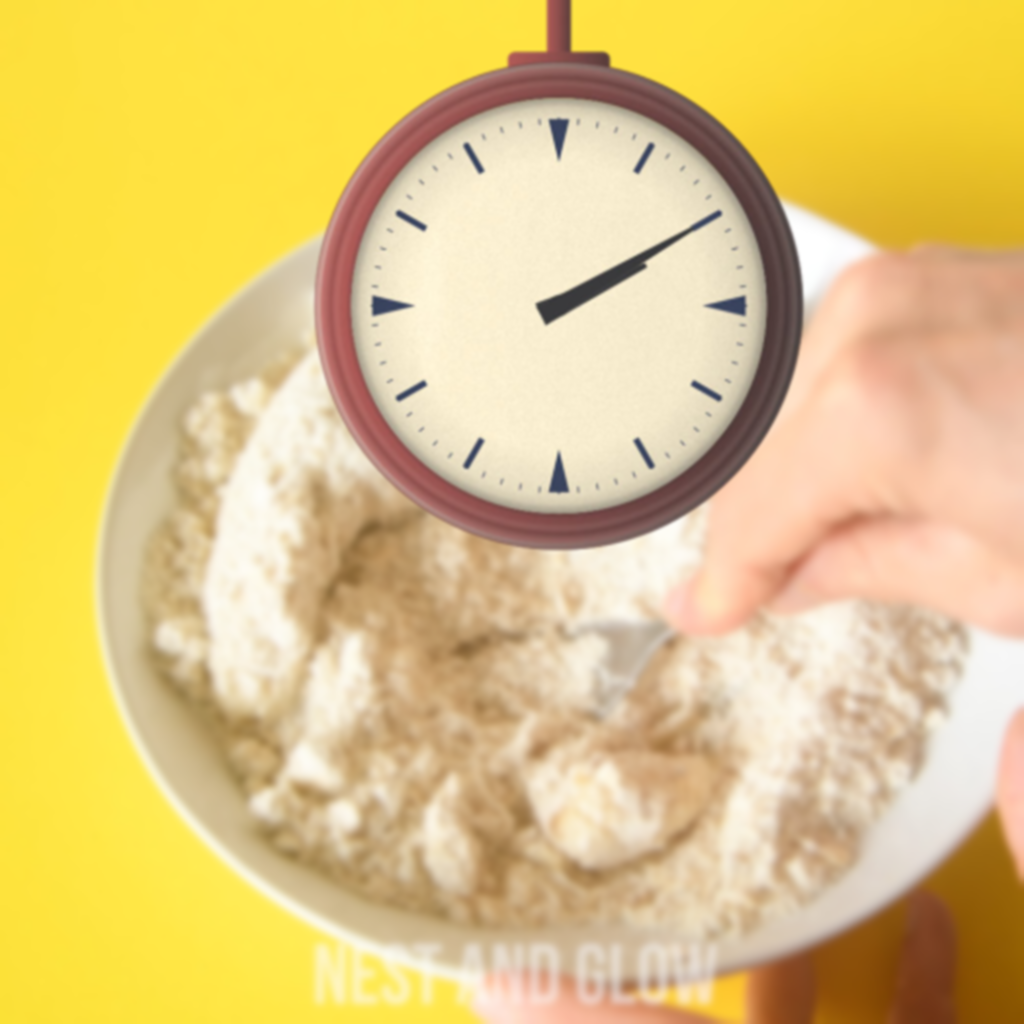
2:10
